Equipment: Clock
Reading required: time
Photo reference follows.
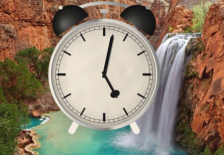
5:02
